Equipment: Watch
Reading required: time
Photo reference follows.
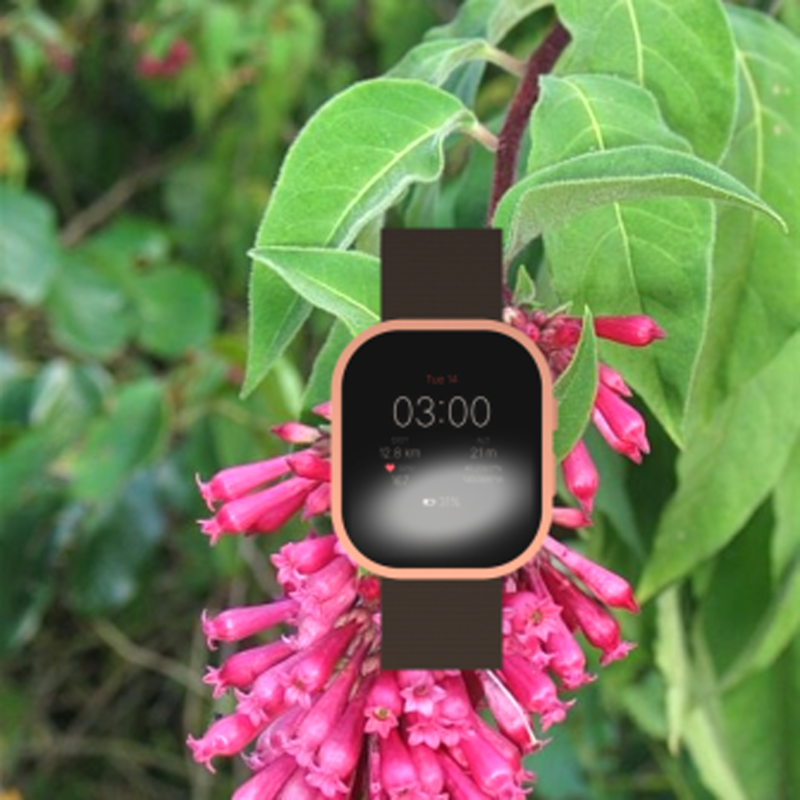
3:00
